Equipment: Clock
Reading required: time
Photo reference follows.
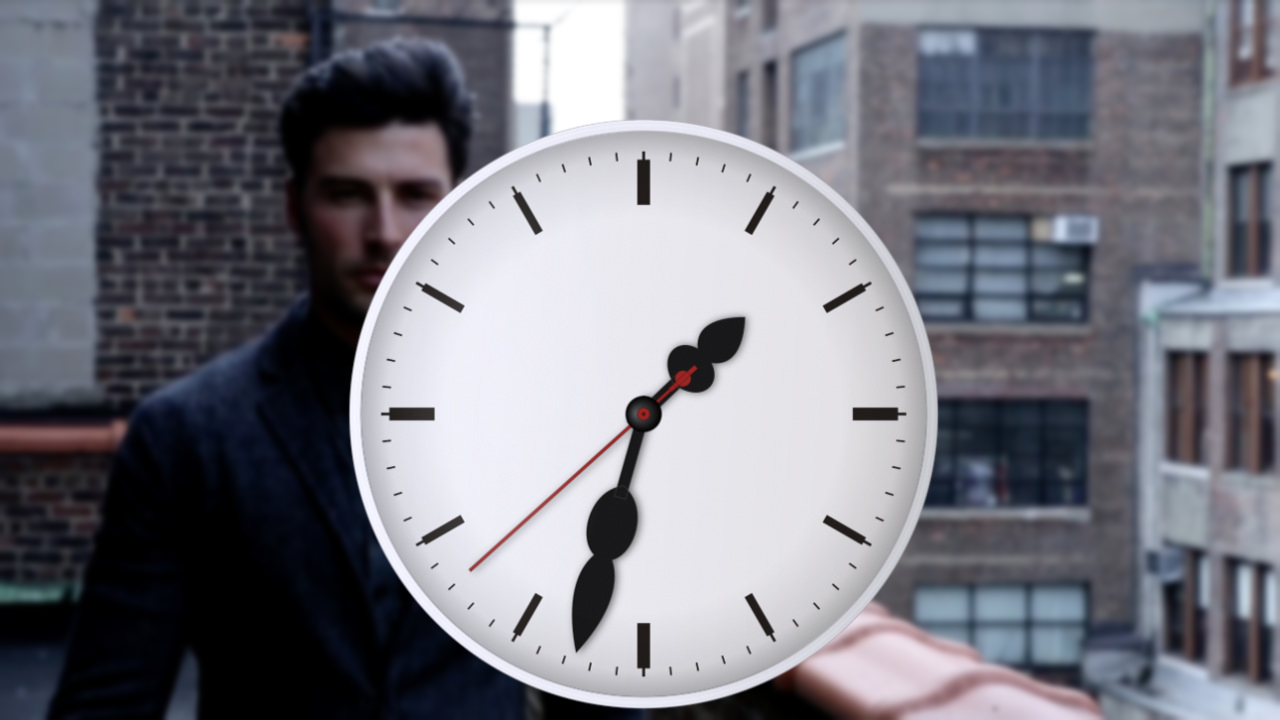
1:32:38
